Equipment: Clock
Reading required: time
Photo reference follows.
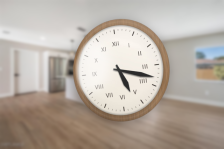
5:18
